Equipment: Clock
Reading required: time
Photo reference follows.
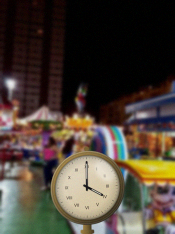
4:00
